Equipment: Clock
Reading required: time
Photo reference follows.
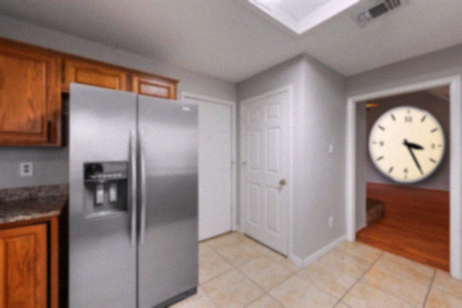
3:25
